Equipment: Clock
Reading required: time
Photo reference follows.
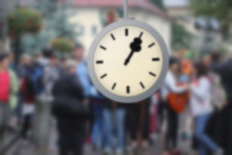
1:05
